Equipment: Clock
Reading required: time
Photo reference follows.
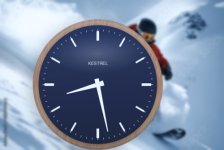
8:28
